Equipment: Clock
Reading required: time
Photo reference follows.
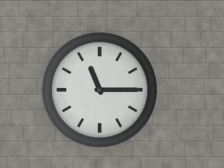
11:15
